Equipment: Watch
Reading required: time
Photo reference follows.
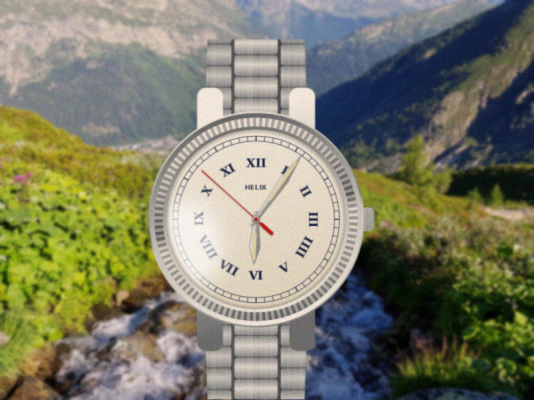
6:05:52
